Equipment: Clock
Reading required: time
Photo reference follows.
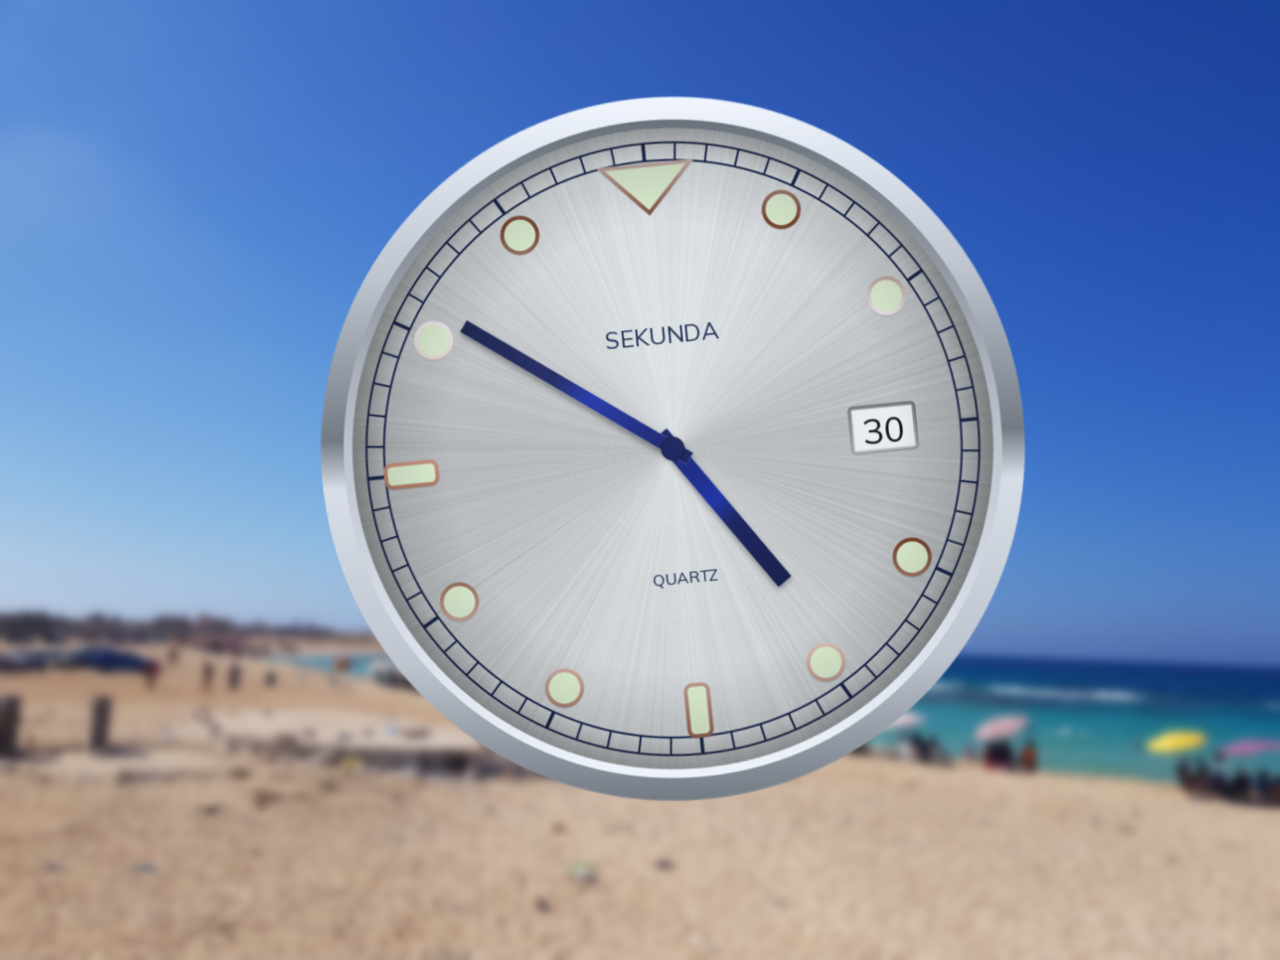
4:51
